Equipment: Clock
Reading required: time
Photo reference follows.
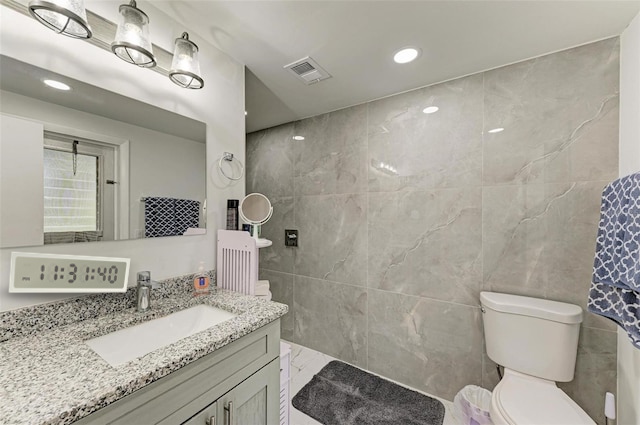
11:31:40
